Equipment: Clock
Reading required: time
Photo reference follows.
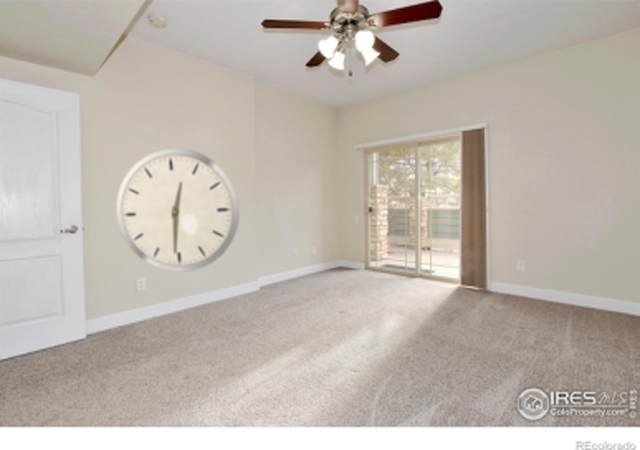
12:31
